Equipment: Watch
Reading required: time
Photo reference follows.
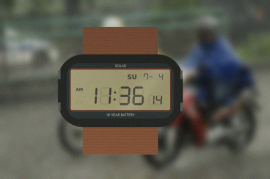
11:36:14
